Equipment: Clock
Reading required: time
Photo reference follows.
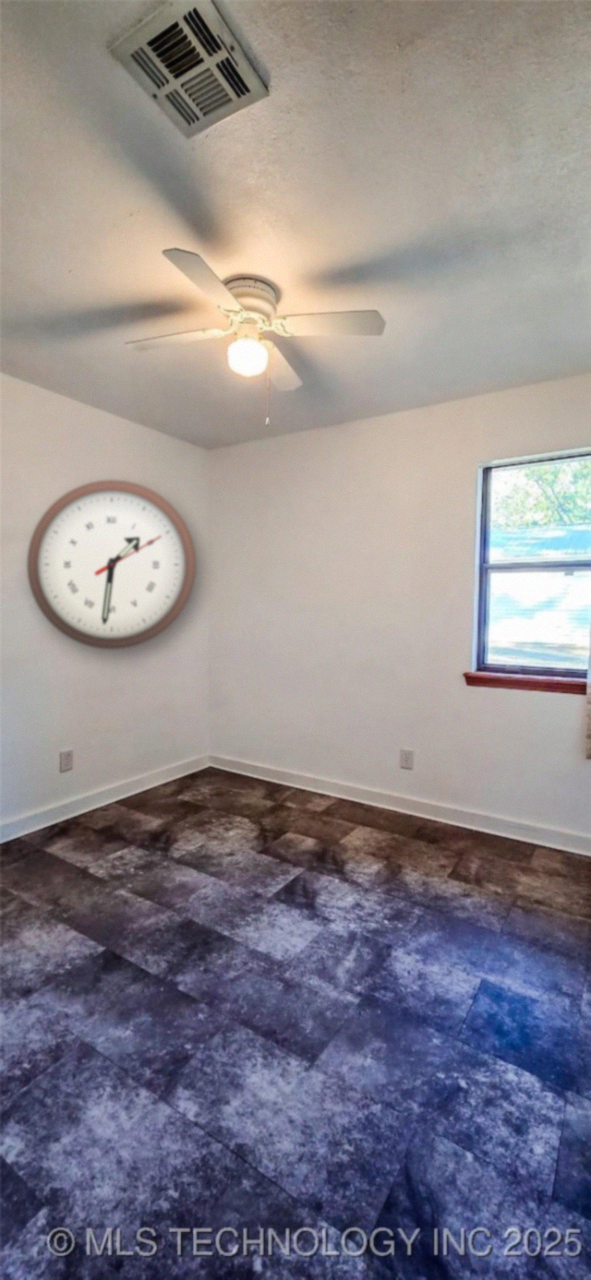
1:31:10
